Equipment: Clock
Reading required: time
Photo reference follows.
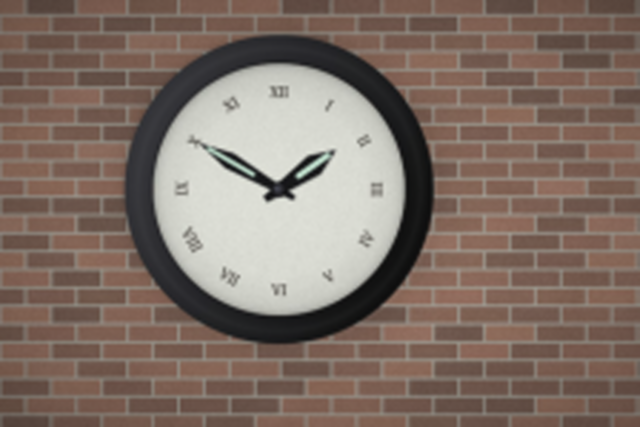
1:50
